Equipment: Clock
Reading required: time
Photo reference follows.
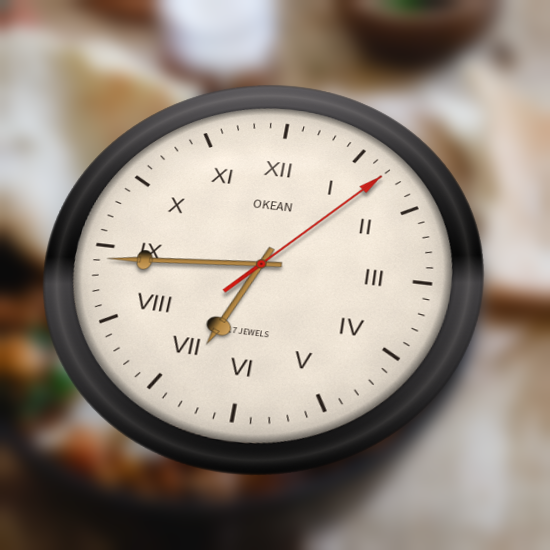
6:44:07
